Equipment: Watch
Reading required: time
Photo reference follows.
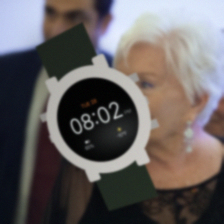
8:02
